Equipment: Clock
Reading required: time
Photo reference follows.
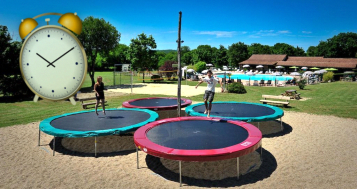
10:10
